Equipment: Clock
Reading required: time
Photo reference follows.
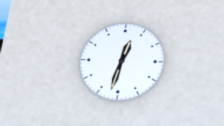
12:32
